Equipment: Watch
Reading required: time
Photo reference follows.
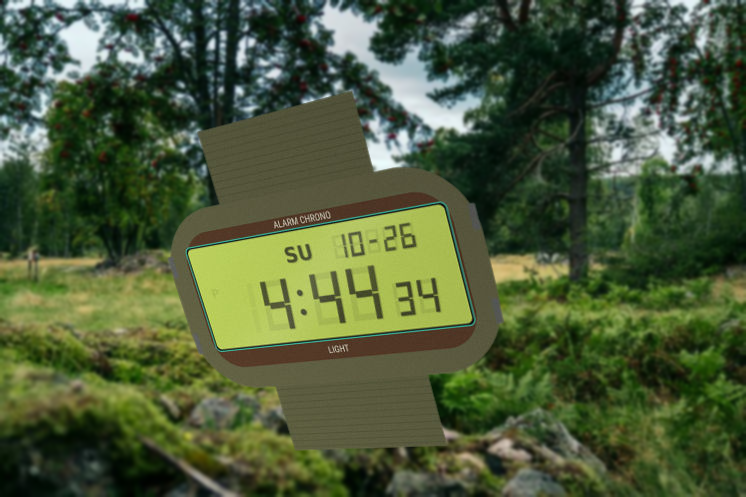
4:44:34
